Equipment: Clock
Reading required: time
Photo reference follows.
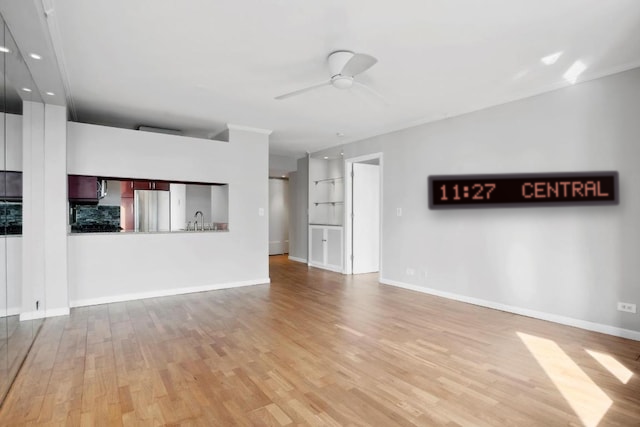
11:27
